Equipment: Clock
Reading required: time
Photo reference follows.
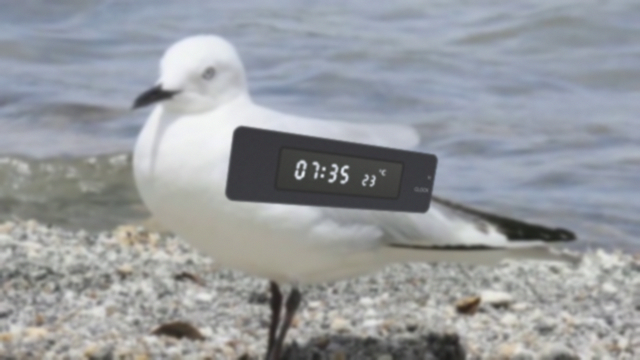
7:35
